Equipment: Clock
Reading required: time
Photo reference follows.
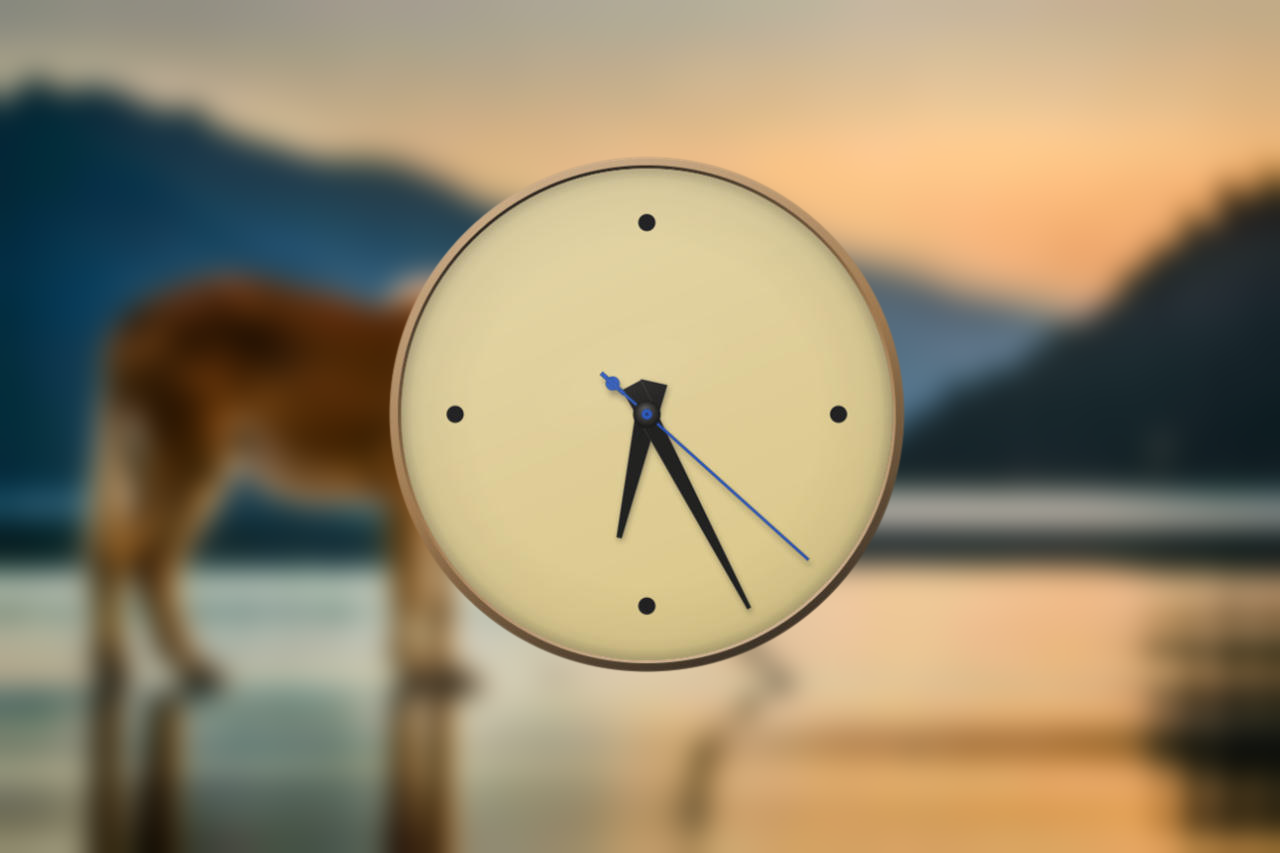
6:25:22
